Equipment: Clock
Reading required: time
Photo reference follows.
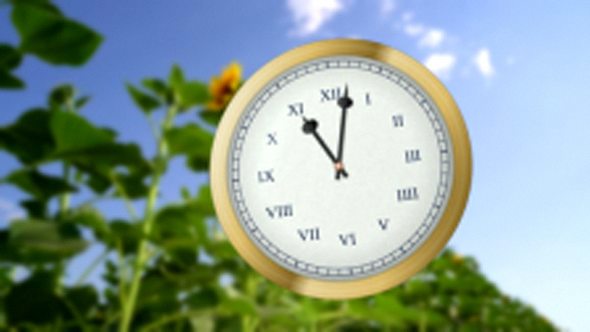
11:02
